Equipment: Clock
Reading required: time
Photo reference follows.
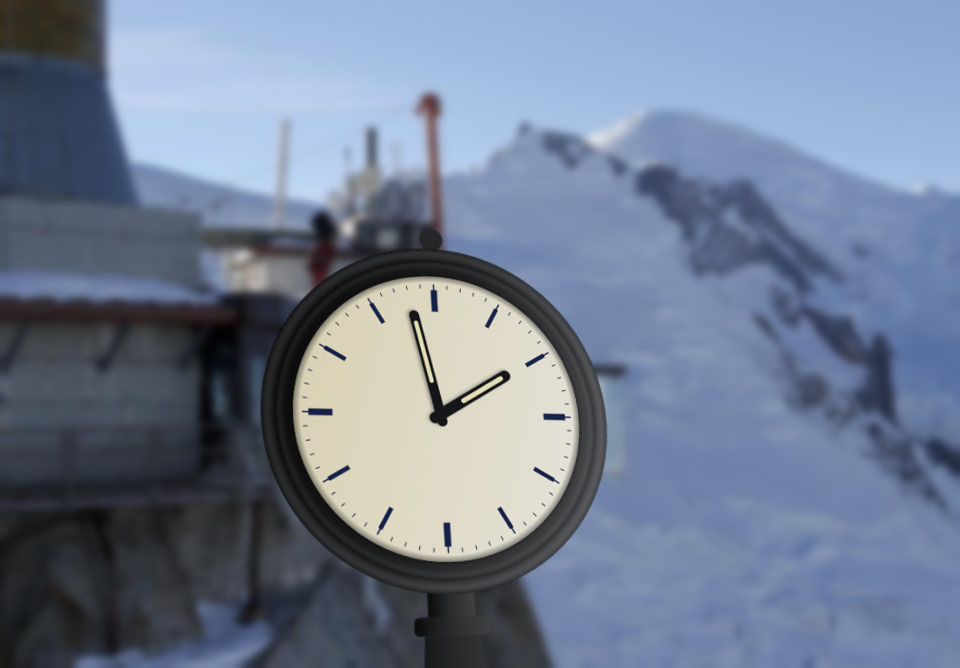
1:58
